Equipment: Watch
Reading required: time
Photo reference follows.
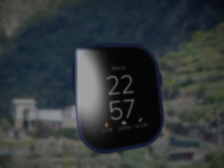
22:57
